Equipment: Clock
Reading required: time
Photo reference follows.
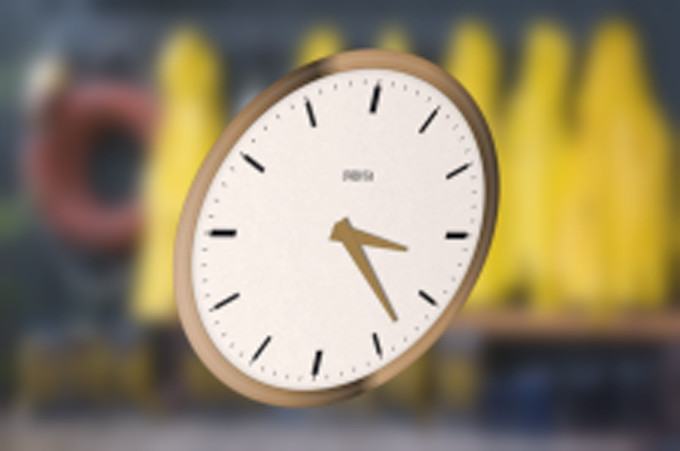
3:23
